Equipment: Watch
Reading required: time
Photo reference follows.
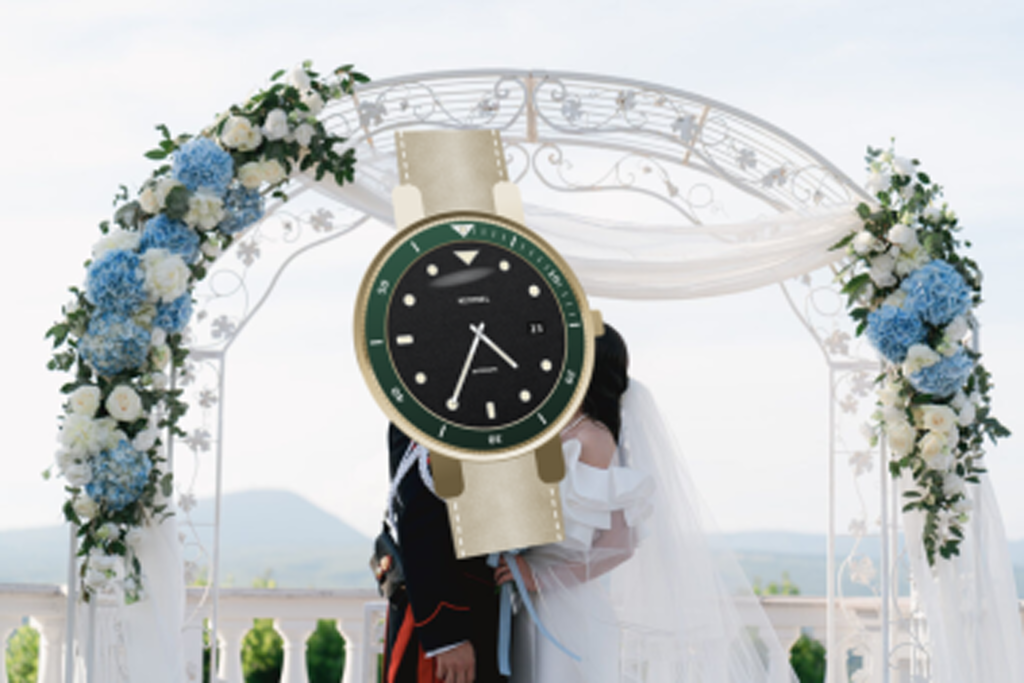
4:35
